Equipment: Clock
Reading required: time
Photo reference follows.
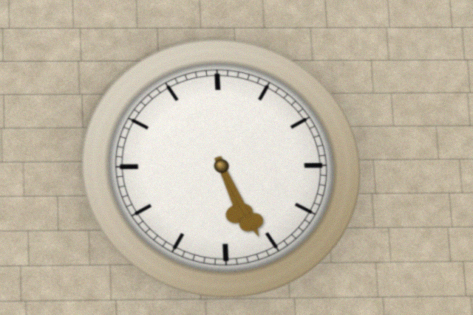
5:26
